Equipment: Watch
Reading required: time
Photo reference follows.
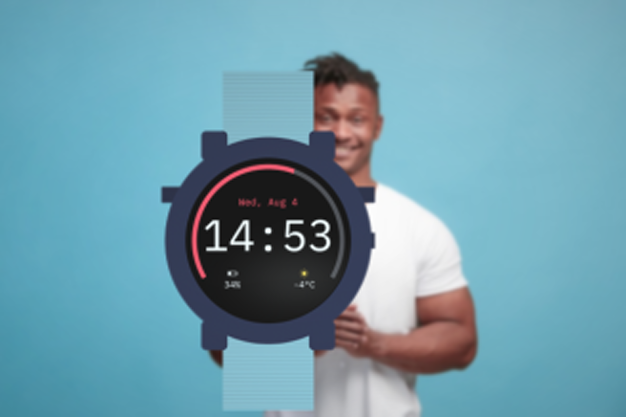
14:53
